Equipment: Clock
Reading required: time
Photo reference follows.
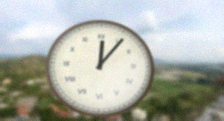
12:06
